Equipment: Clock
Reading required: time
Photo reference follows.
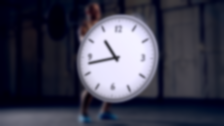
10:43
